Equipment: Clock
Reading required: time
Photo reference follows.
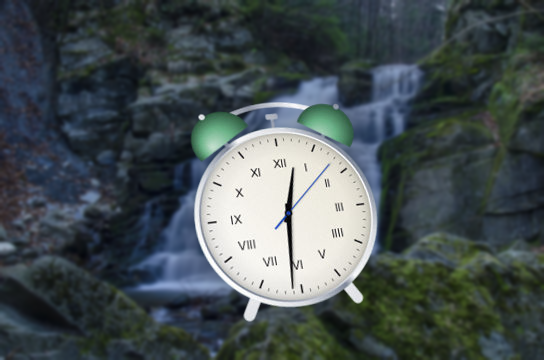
12:31:08
